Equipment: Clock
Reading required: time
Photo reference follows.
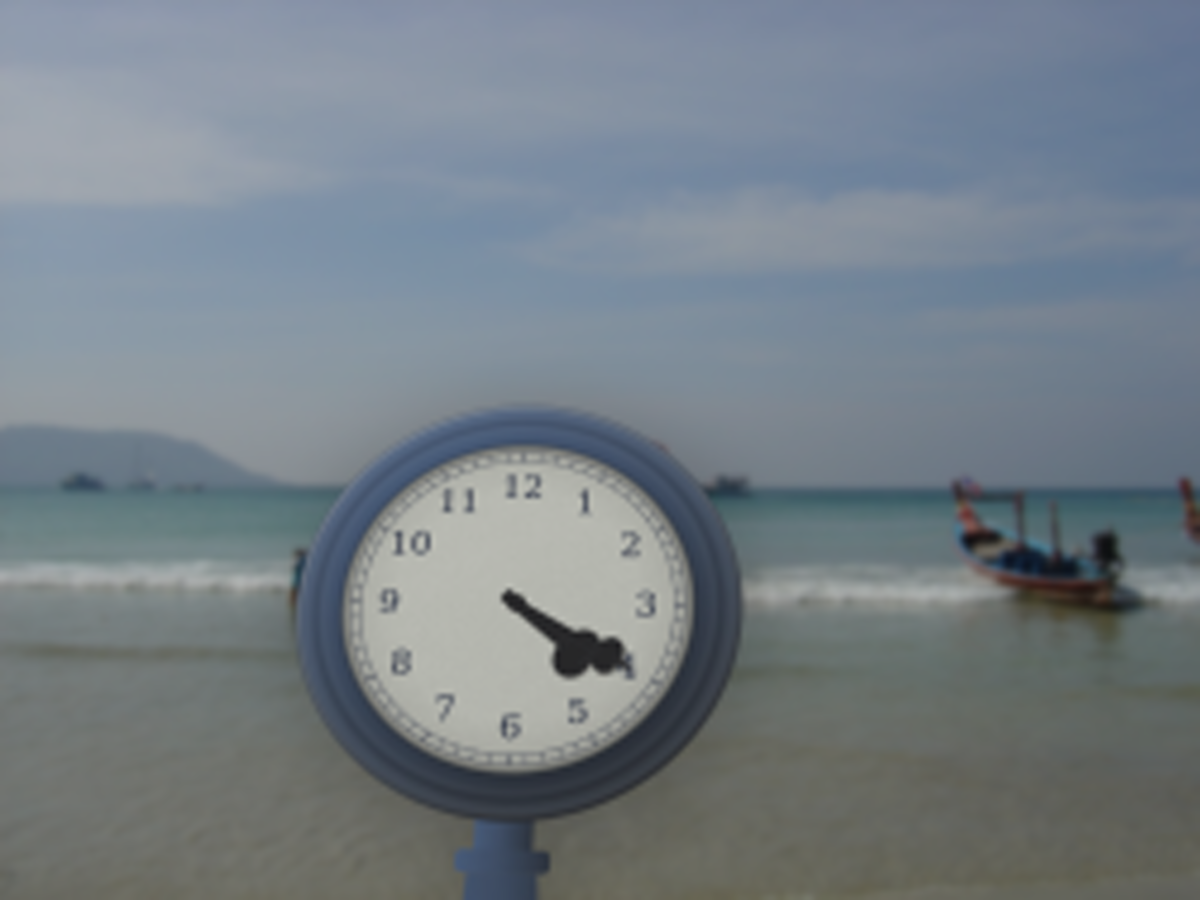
4:20
